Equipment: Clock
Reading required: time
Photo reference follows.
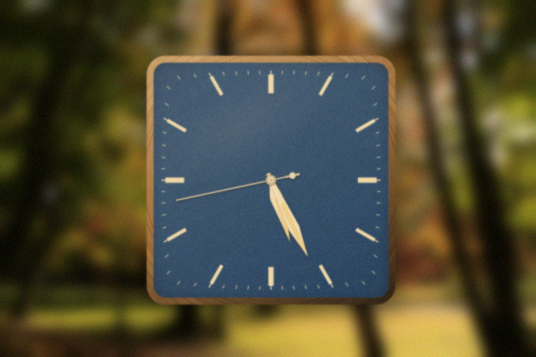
5:25:43
